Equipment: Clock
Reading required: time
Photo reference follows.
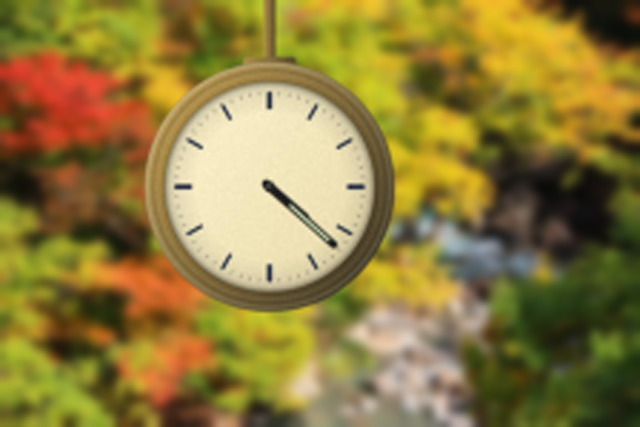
4:22
